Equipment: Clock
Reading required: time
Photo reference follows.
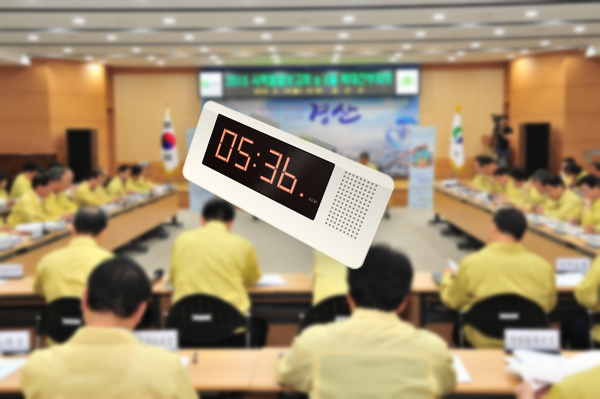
5:36
